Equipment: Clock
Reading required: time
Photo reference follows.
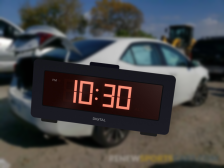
10:30
